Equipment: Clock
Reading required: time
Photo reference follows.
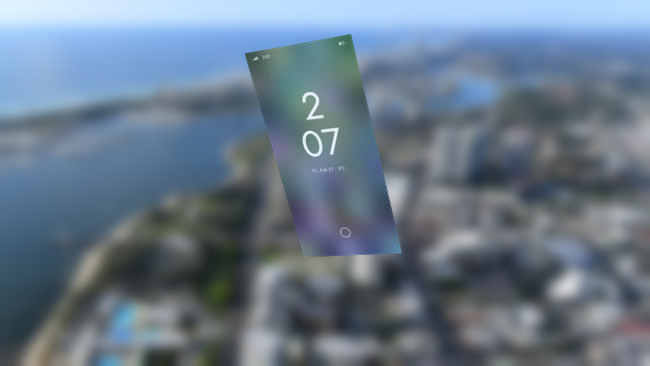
2:07
